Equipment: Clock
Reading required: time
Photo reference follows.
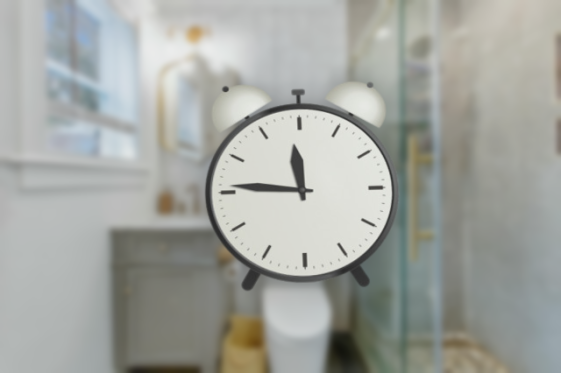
11:46
